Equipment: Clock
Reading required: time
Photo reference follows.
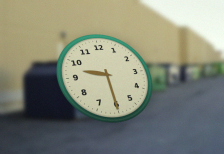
9:30
